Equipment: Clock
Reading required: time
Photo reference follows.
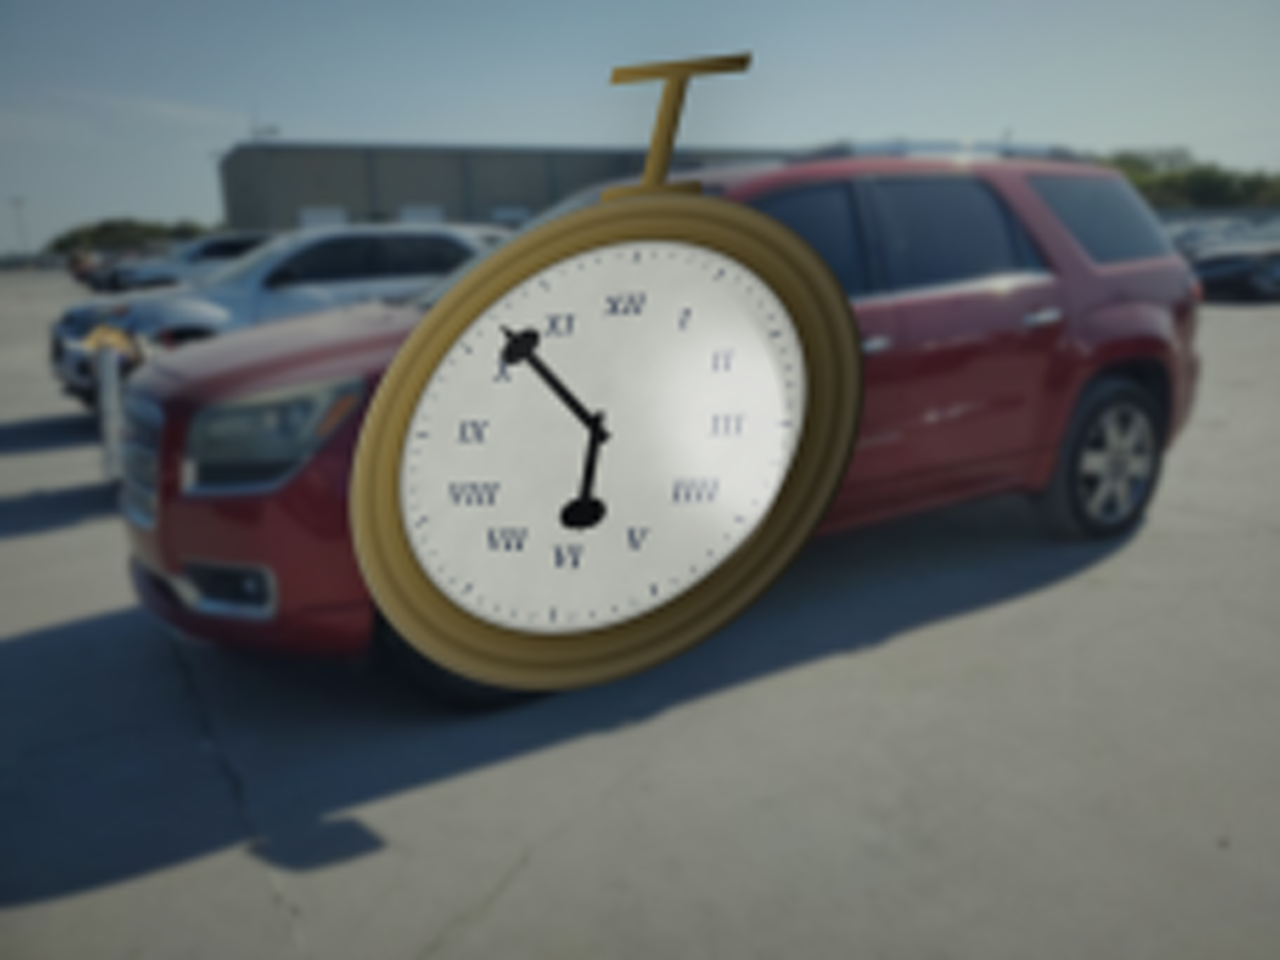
5:52
